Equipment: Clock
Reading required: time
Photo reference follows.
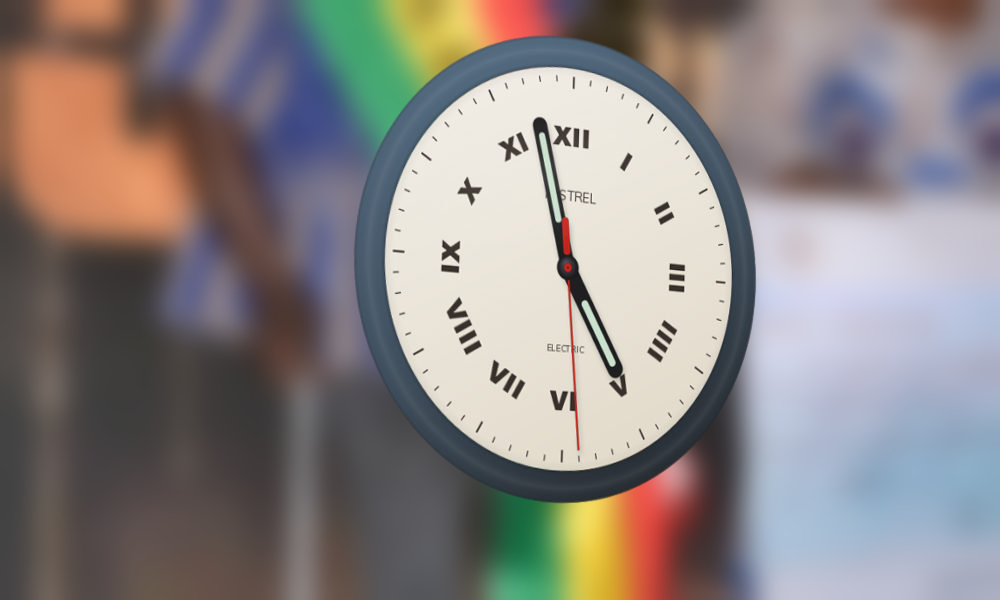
4:57:29
